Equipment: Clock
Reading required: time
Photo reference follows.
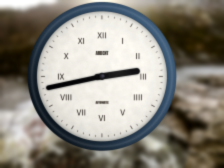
2:43
